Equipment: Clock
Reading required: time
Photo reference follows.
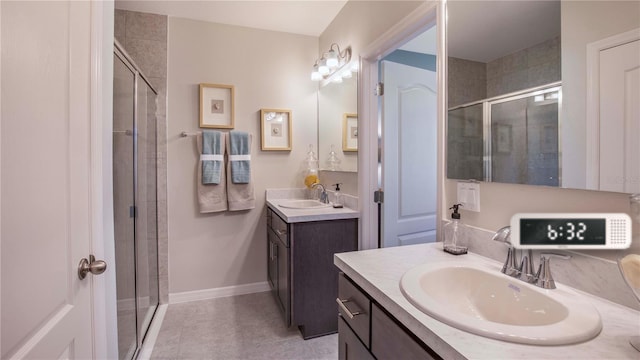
6:32
